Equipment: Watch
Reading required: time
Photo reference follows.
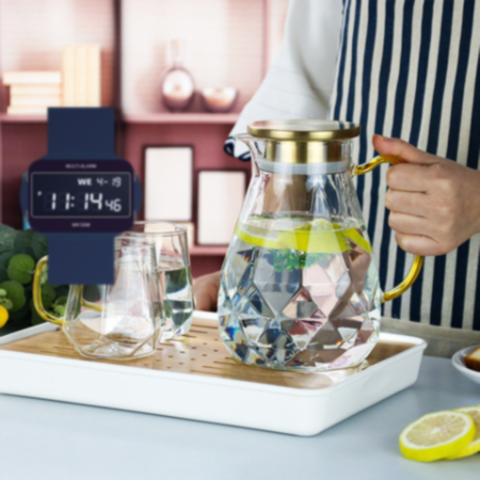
11:14:46
